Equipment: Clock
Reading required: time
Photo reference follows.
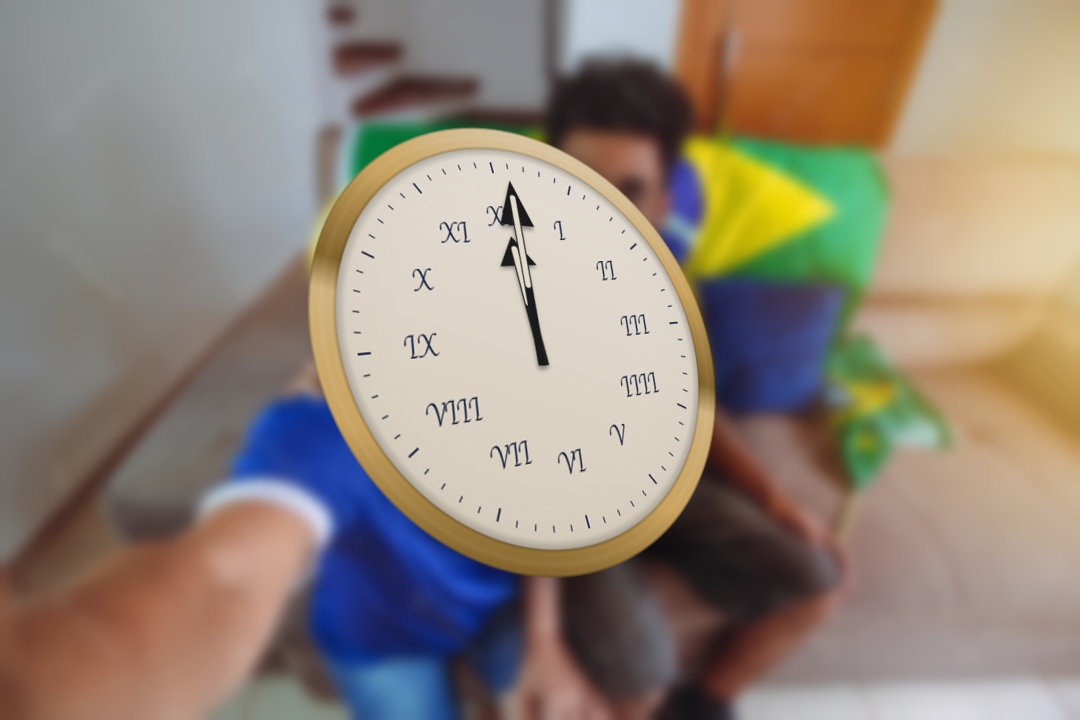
12:01
